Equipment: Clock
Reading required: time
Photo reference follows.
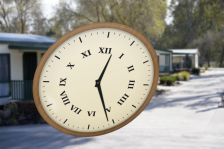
12:26
